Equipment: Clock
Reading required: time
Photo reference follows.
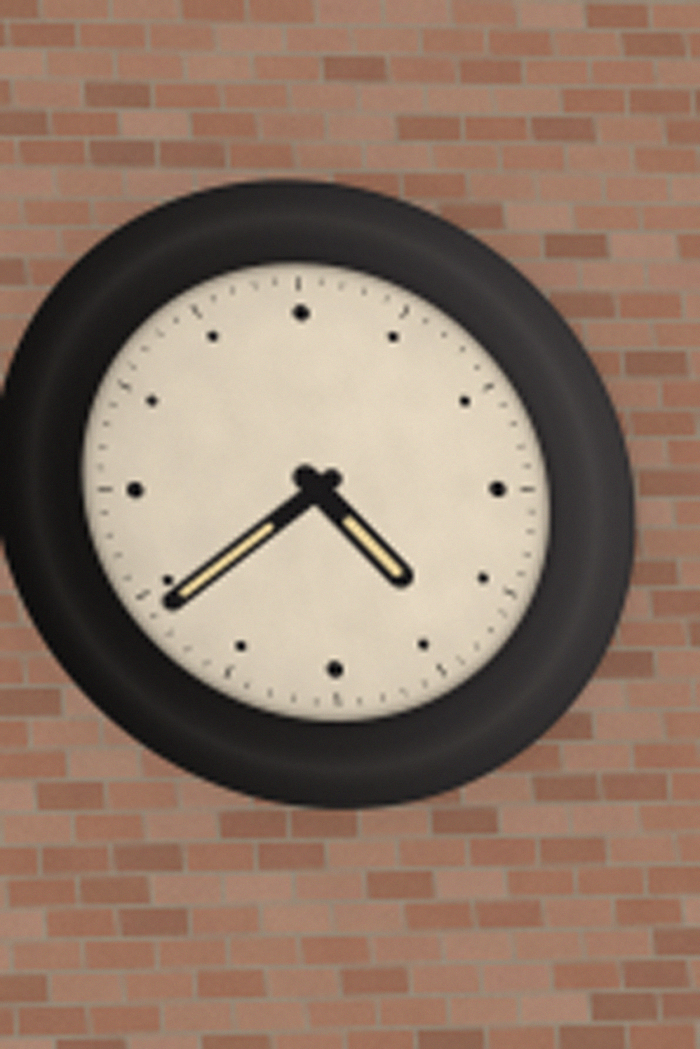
4:39
